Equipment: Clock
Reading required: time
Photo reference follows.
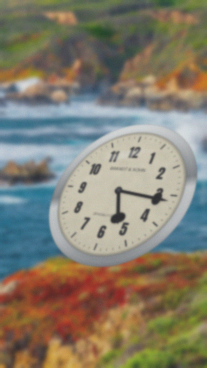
5:16
